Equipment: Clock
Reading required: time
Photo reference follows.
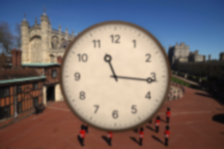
11:16
